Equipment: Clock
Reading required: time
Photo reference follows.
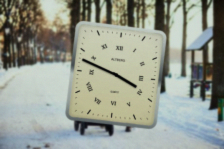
3:48
